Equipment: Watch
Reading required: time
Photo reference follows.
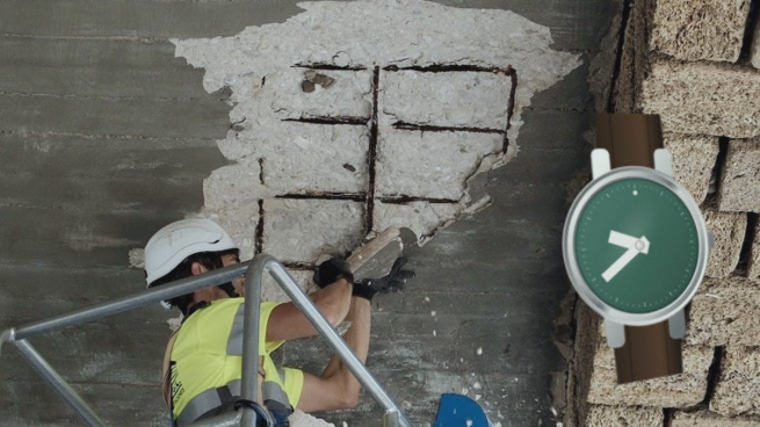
9:39
